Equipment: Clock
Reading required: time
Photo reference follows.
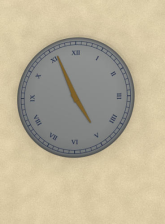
4:56
